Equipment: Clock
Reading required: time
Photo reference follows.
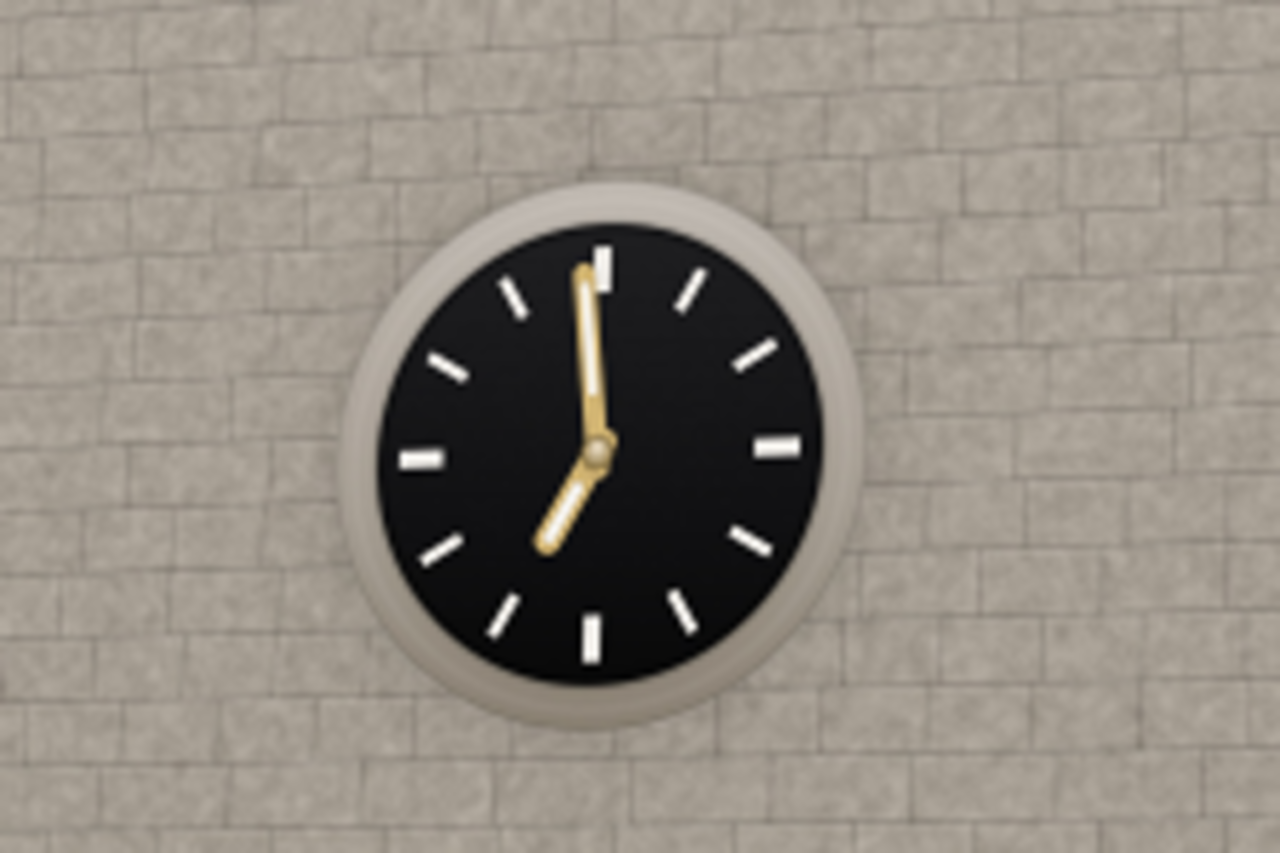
6:59
